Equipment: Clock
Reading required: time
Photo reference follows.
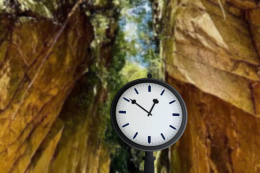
12:51
